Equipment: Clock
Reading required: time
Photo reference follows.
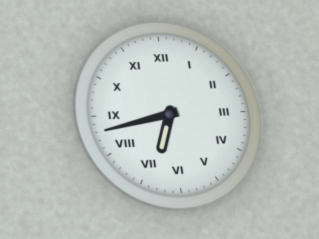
6:43
